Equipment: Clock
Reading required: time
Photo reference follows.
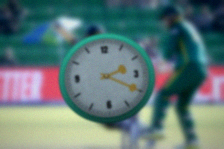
2:20
